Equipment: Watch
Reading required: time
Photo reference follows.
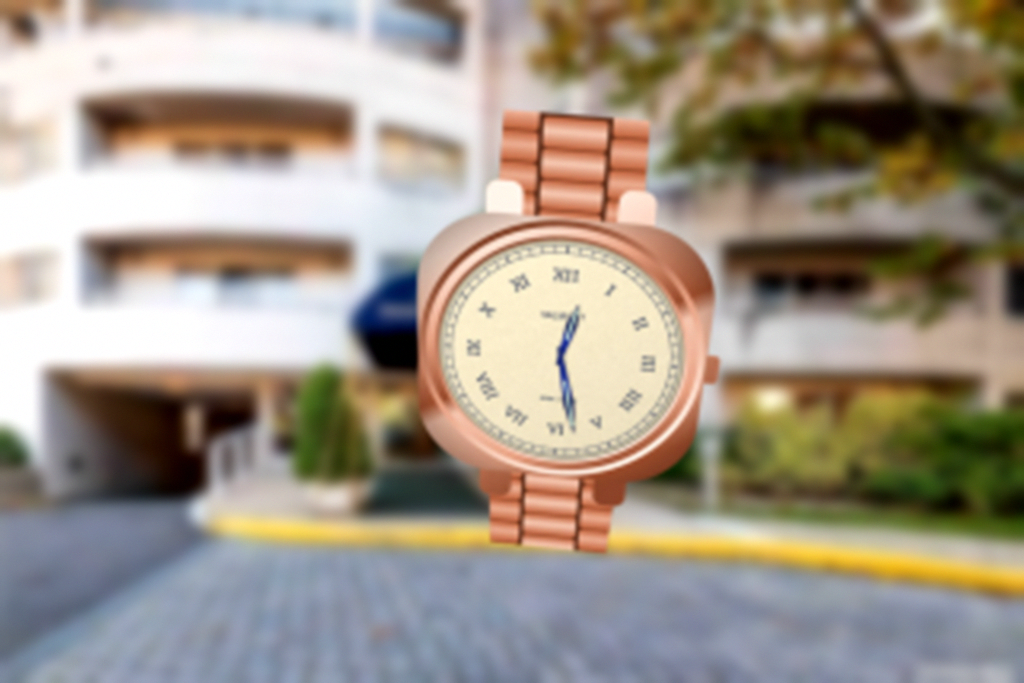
12:28
